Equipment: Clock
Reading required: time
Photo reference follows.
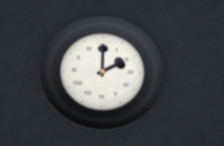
2:00
